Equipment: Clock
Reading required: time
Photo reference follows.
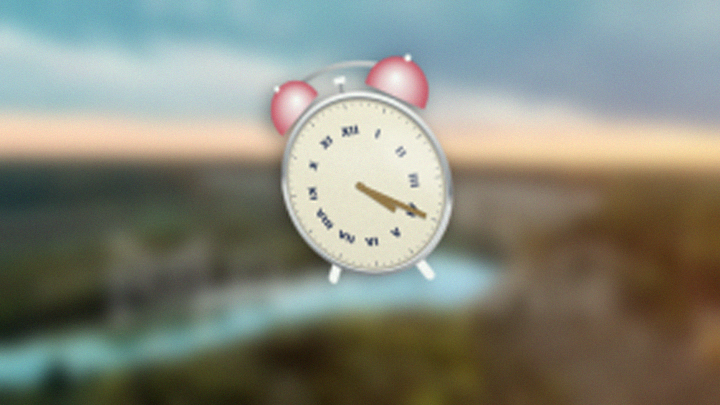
4:20
